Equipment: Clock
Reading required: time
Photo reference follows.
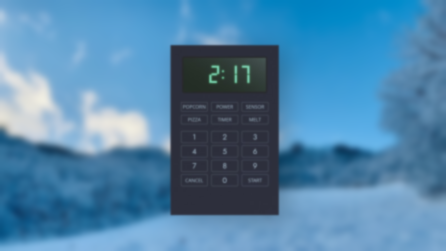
2:17
